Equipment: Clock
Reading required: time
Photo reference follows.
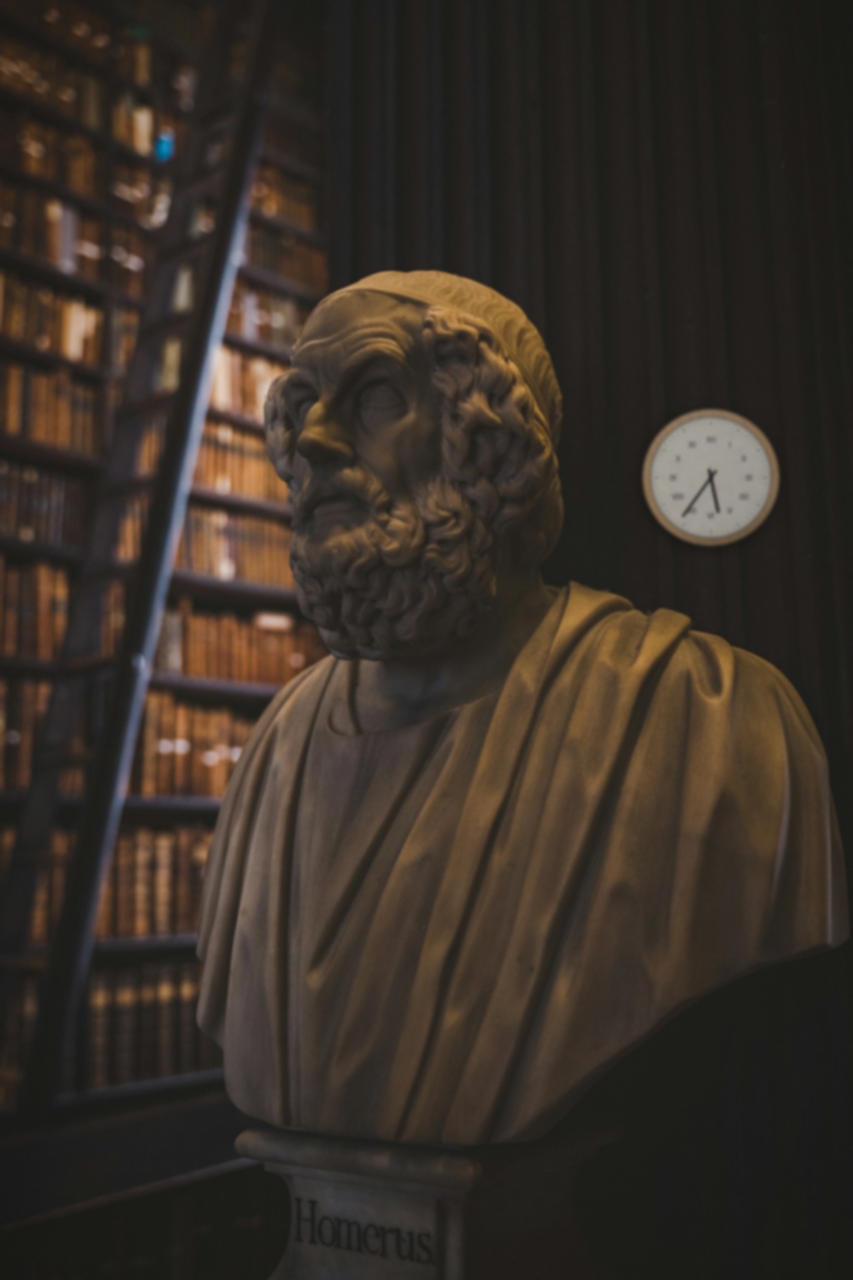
5:36
